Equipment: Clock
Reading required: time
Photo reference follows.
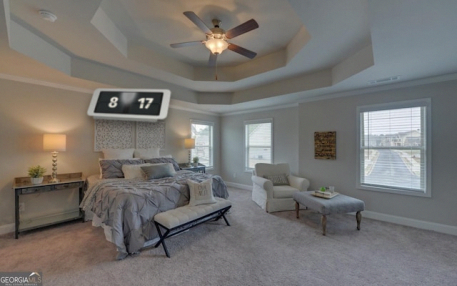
8:17
